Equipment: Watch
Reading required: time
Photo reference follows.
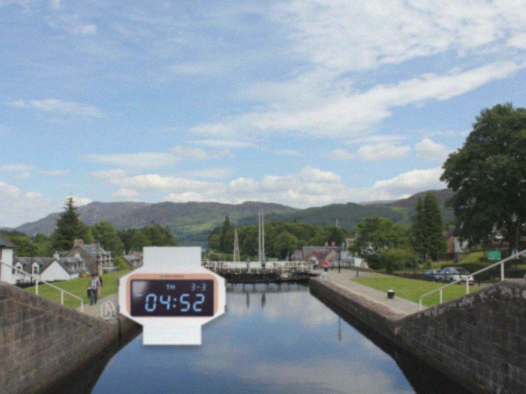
4:52
